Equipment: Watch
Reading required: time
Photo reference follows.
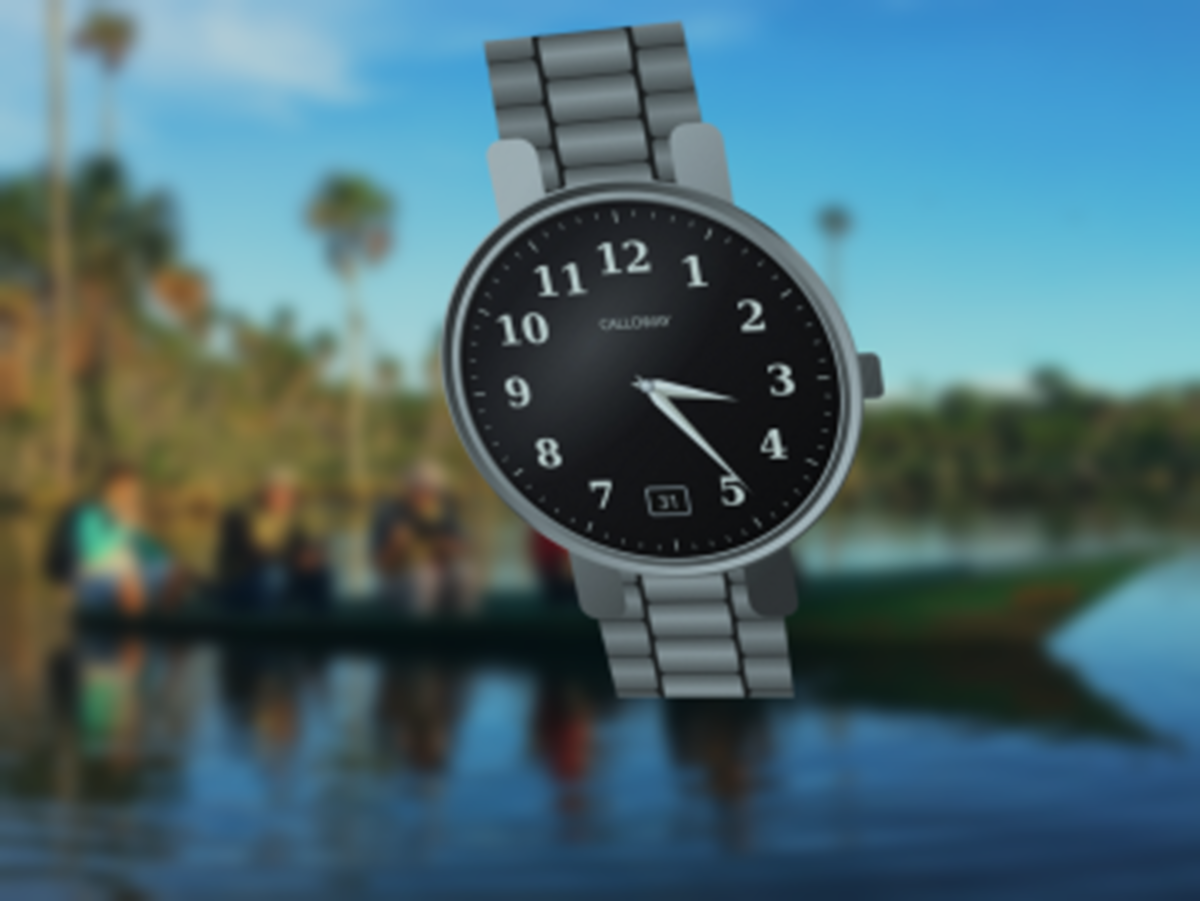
3:24
